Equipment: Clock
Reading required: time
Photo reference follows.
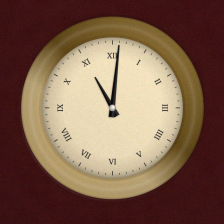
11:01
